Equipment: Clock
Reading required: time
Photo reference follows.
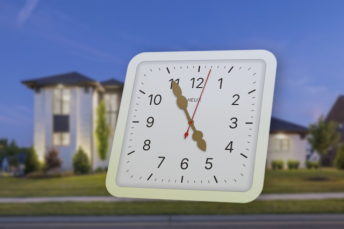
4:55:02
